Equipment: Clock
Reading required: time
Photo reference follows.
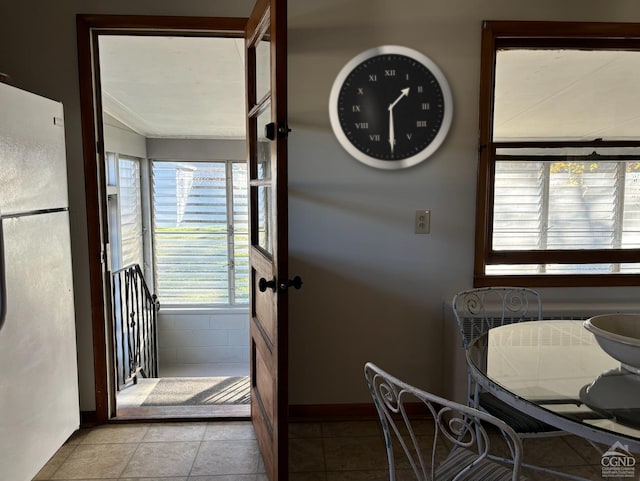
1:30
